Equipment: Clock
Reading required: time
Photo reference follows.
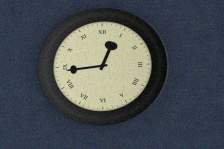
12:44
